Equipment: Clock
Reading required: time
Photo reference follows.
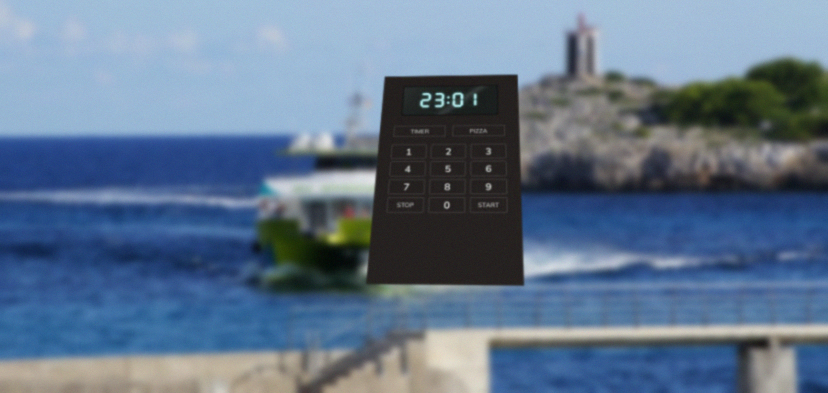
23:01
